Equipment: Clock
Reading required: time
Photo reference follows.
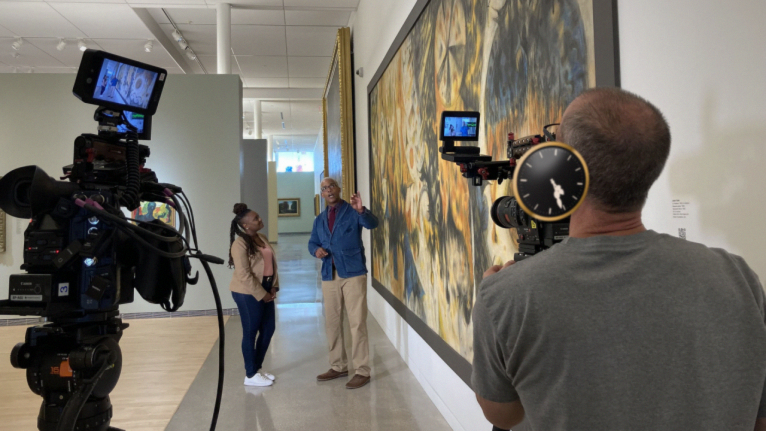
4:26
